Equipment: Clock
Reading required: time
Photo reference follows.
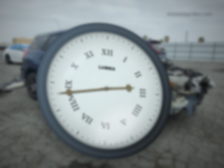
2:43
